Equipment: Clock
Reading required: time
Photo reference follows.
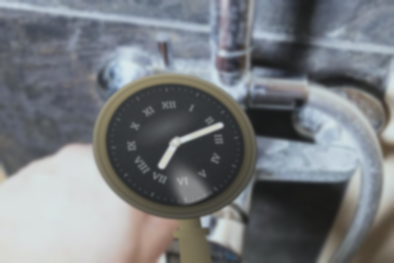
7:12
